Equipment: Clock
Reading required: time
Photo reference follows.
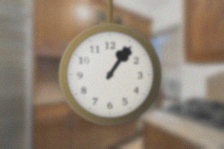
1:06
